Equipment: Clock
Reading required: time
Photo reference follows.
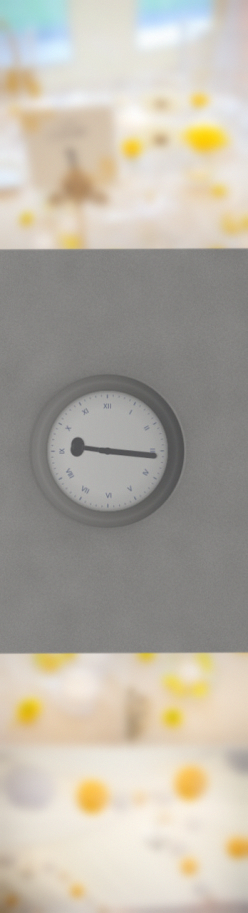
9:16
